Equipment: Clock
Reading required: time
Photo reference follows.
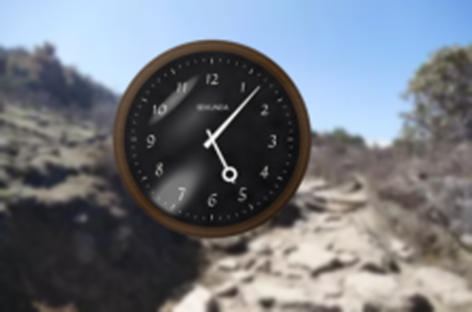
5:07
